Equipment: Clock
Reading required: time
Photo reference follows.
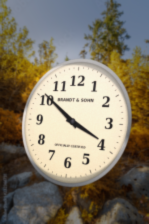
3:51
